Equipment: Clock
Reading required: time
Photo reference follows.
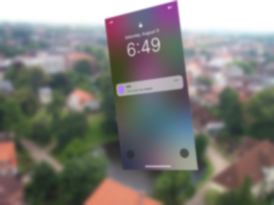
6:49
